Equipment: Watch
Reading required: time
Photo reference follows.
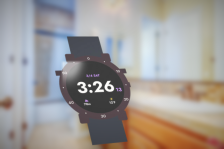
3:26
